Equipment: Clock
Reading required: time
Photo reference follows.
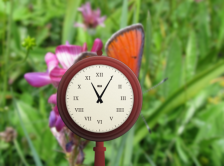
11:05
